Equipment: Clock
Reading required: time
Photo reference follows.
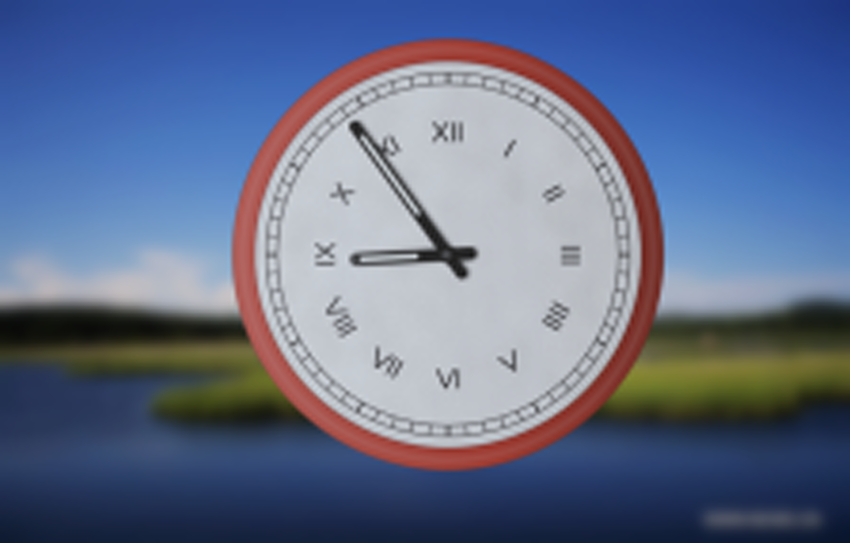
8:54
